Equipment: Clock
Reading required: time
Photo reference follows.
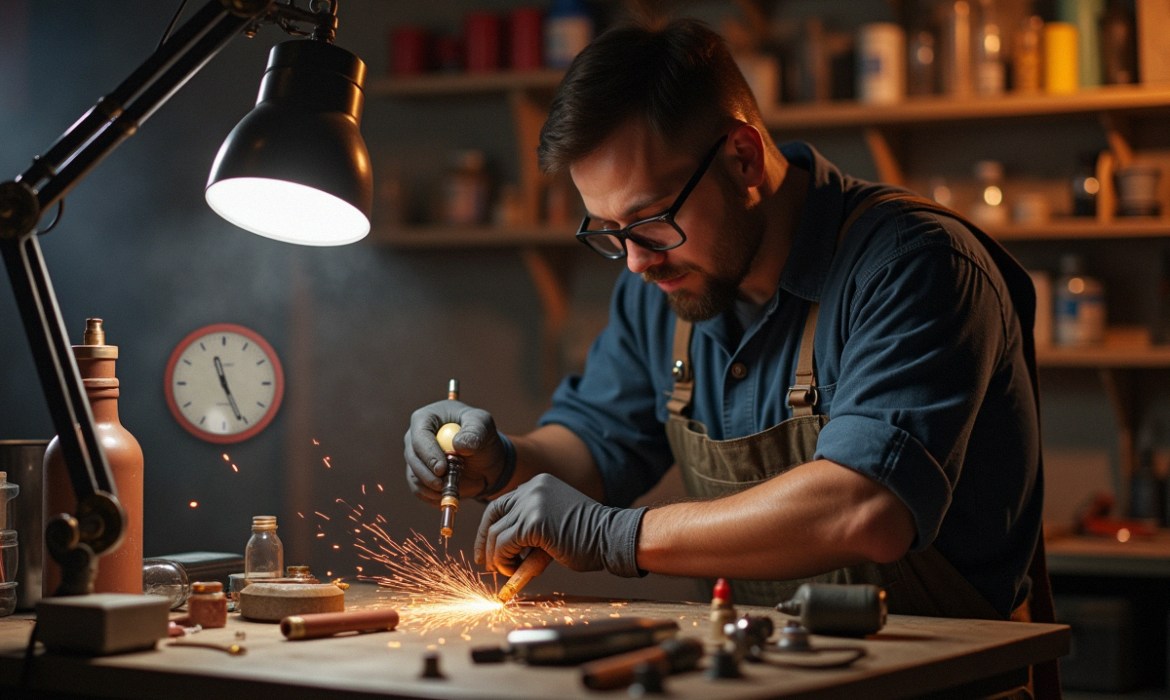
11:26
